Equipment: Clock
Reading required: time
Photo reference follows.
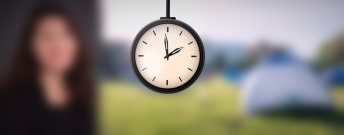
1:59
